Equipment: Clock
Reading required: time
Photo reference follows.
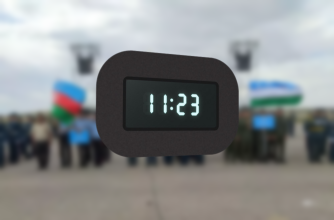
11:23
